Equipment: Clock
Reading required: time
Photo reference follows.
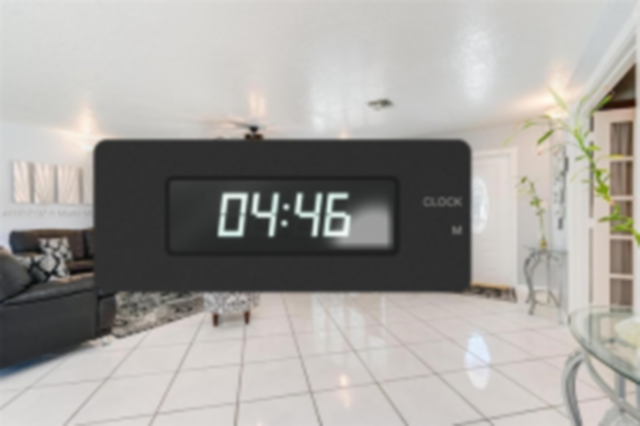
4:46
